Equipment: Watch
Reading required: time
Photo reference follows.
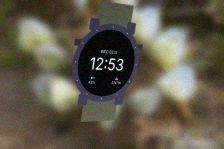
12:53
